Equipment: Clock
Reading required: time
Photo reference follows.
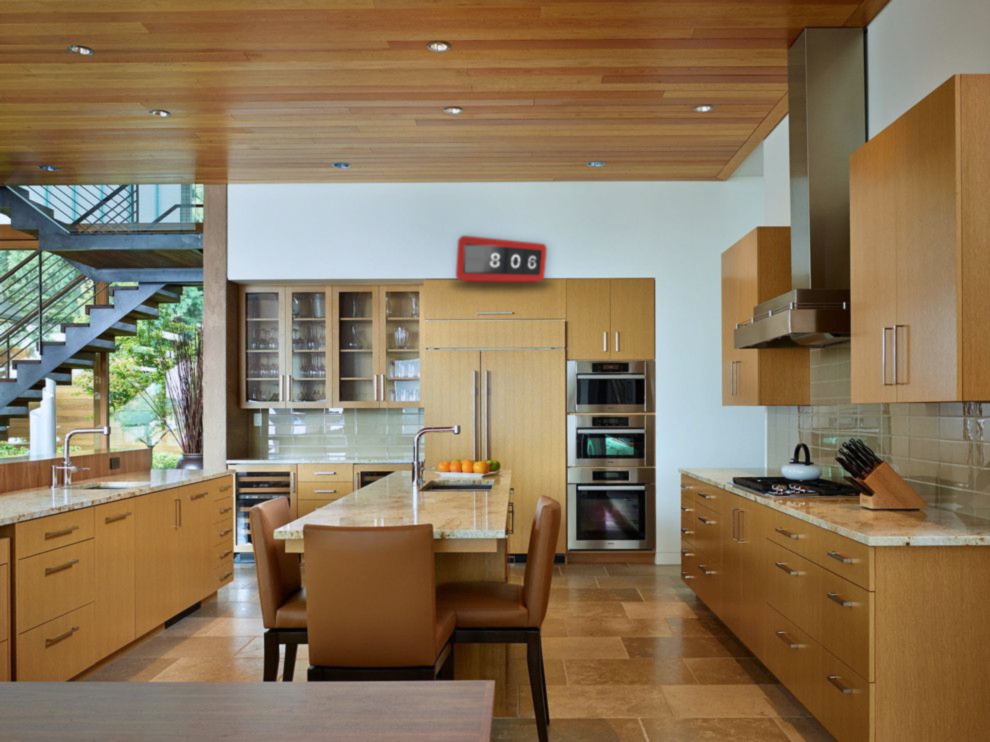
8:06
